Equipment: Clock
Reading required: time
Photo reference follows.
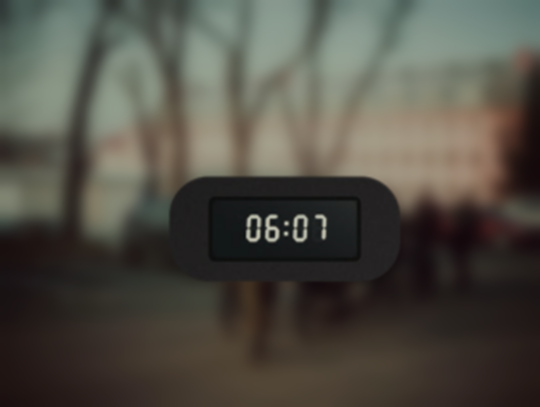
6:07
